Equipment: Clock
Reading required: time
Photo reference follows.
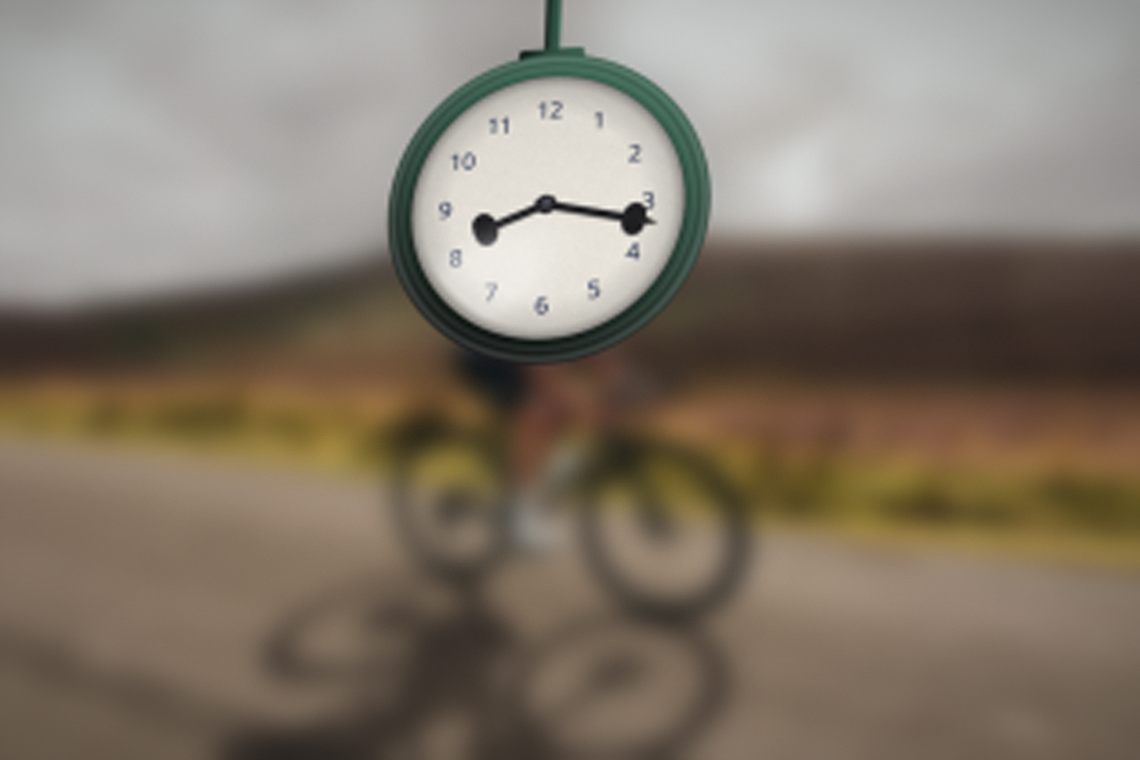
8:17
